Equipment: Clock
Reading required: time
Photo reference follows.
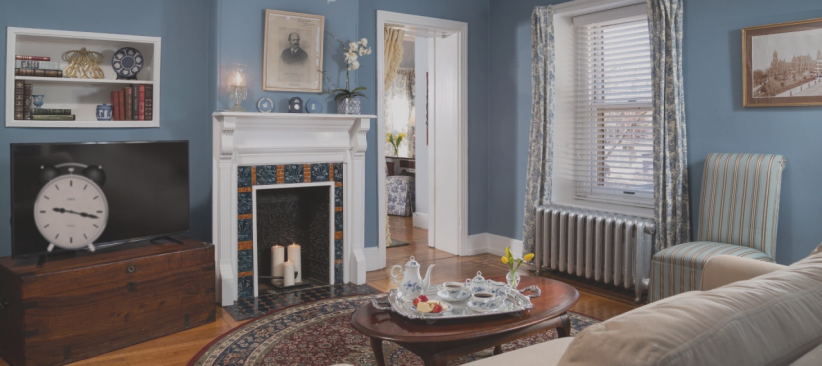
9:17
